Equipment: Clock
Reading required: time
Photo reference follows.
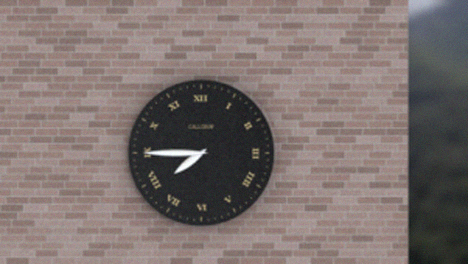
7:45
